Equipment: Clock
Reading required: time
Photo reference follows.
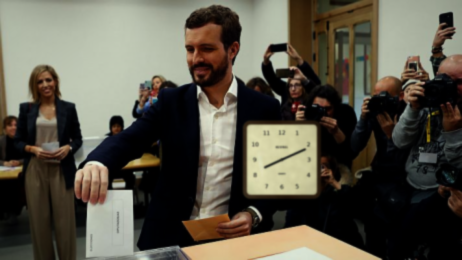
8:11
